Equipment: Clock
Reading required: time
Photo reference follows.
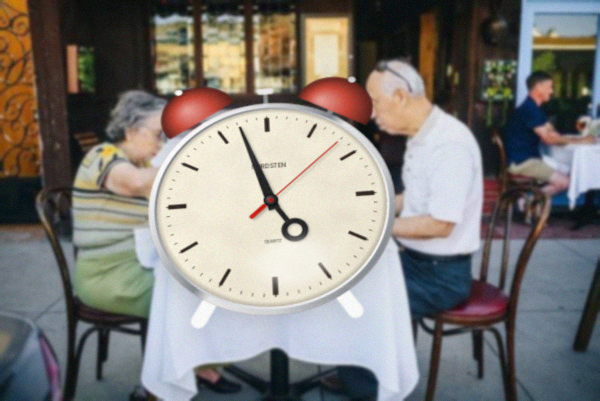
4:57:08
